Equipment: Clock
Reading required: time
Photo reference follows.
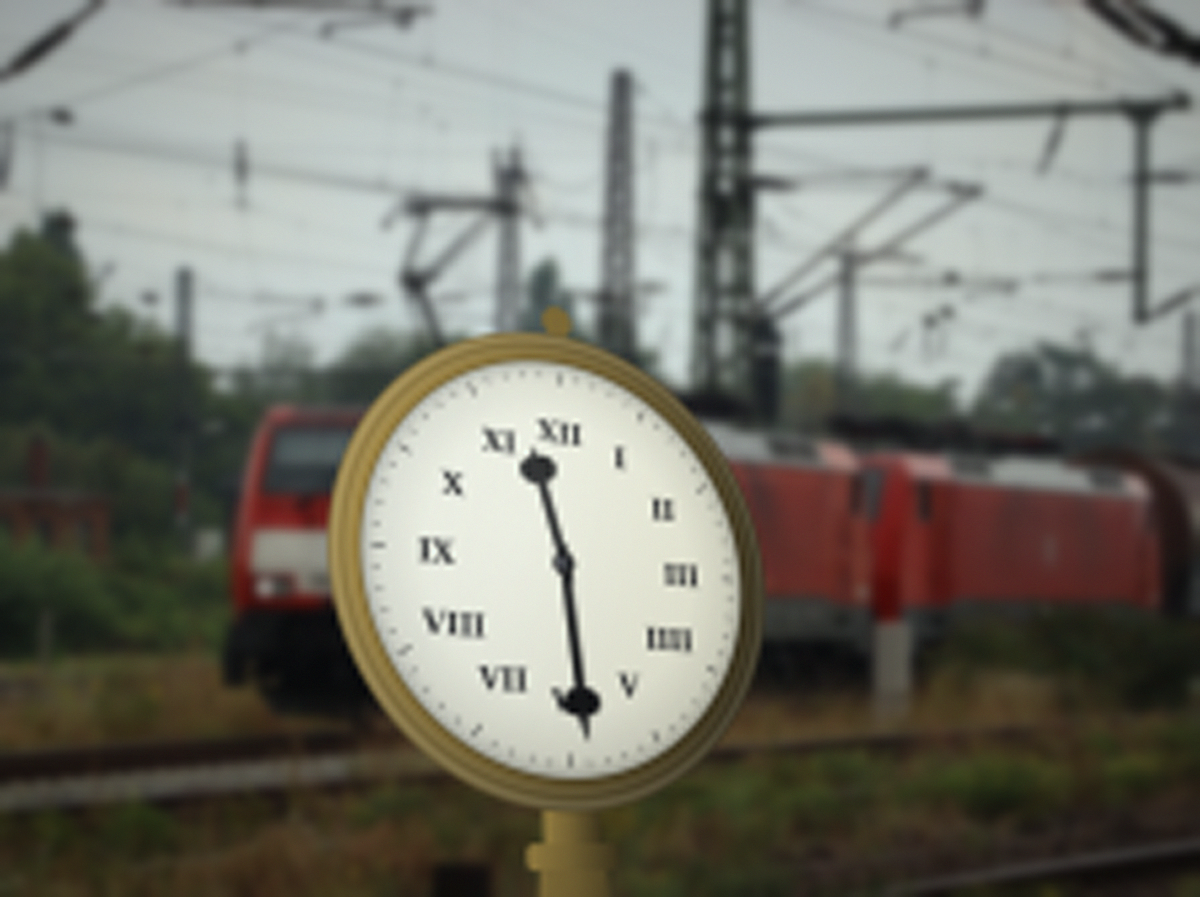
11:29
